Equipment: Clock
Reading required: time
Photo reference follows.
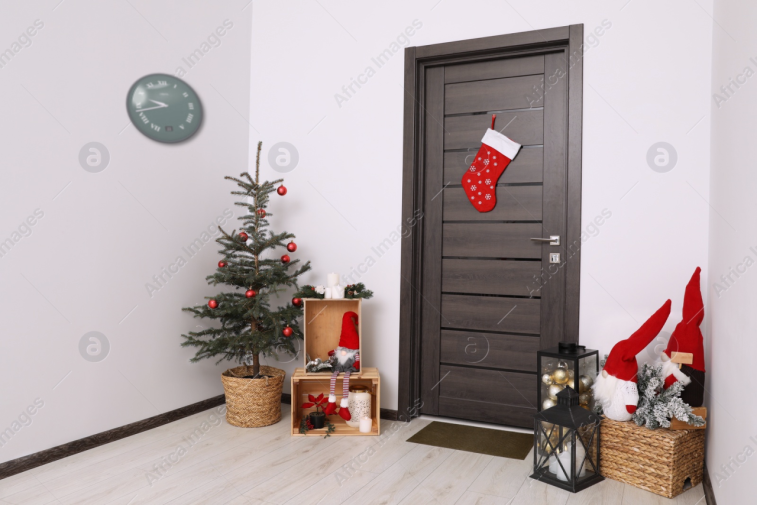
9:43
